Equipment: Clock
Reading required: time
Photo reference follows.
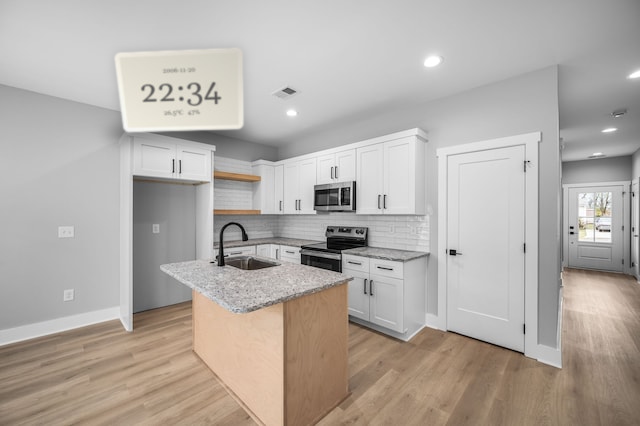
22:34
